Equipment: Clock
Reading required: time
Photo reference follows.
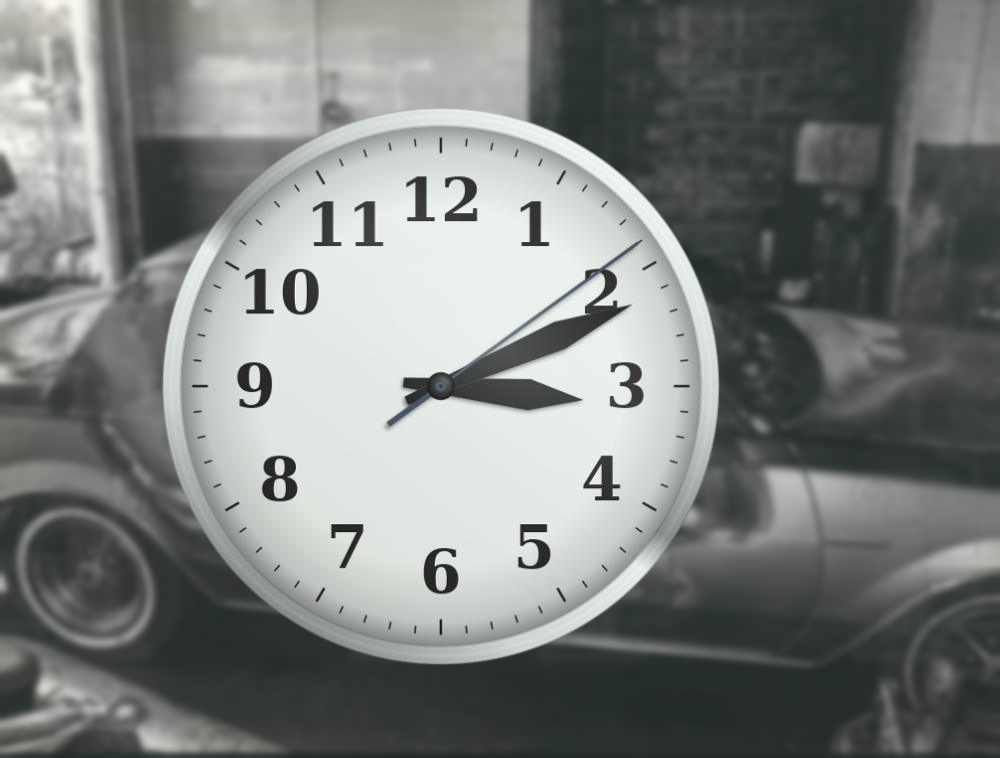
3:11:09
